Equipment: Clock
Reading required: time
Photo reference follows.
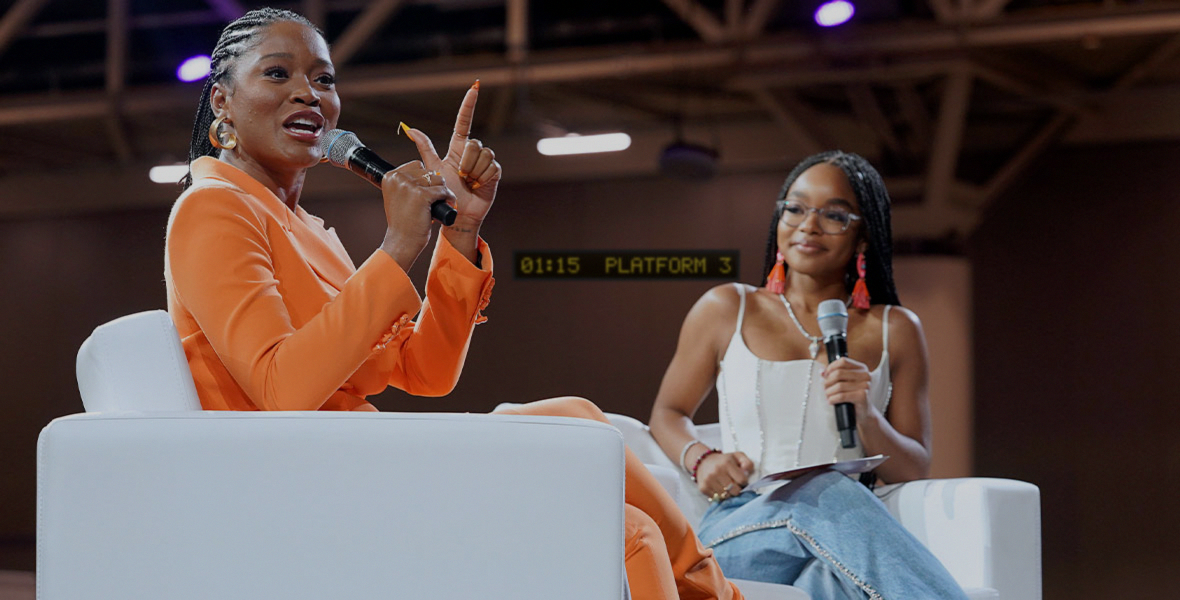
1:15
